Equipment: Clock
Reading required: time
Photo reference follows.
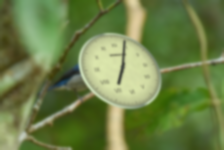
7:04
